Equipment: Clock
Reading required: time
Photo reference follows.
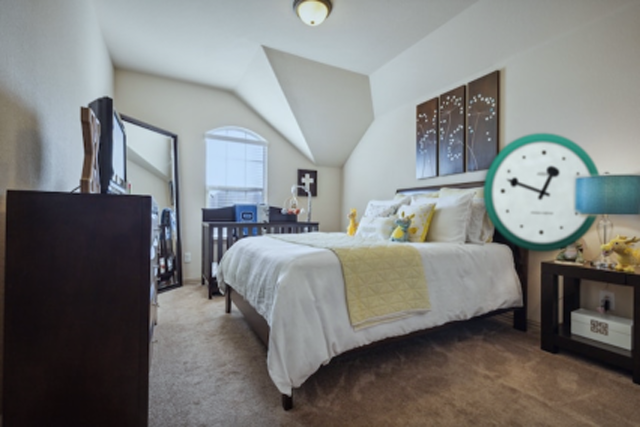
12:48
